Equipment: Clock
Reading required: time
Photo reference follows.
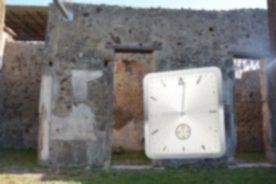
9:01
